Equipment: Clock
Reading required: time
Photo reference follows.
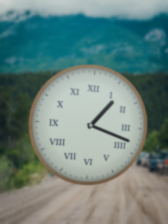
1:18
